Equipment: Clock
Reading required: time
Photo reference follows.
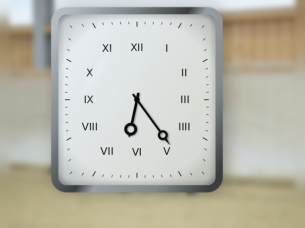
6:24
